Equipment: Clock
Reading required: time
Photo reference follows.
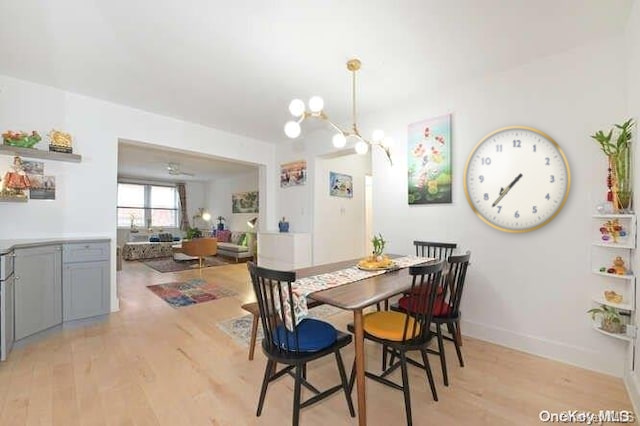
7:37
